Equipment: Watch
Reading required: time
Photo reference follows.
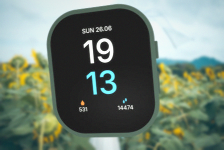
19:13
